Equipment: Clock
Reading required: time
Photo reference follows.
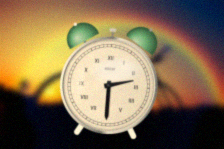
2:30
